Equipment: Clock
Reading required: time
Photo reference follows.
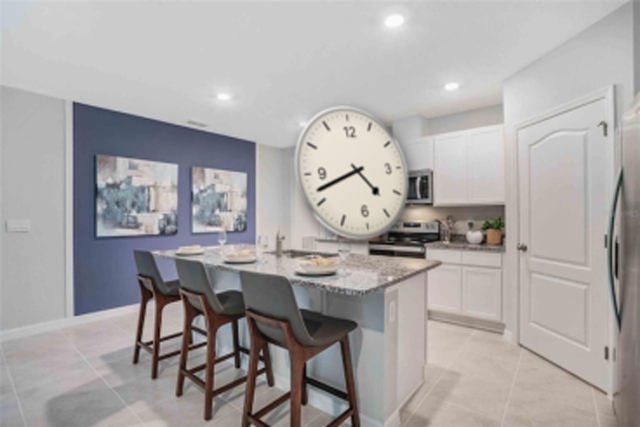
4:42
